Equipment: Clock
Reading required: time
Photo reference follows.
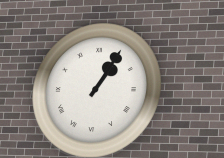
1:05
